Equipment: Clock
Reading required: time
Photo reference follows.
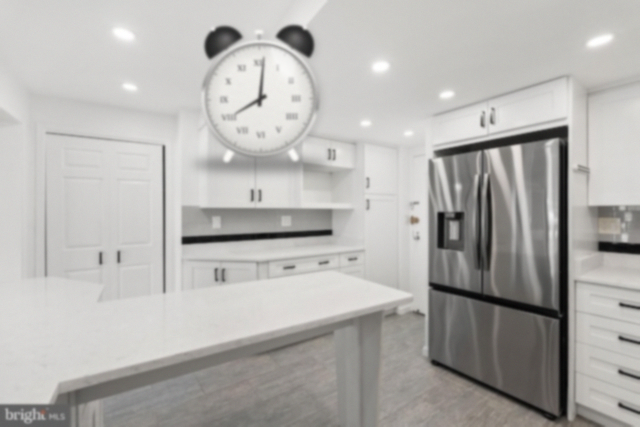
8:01
